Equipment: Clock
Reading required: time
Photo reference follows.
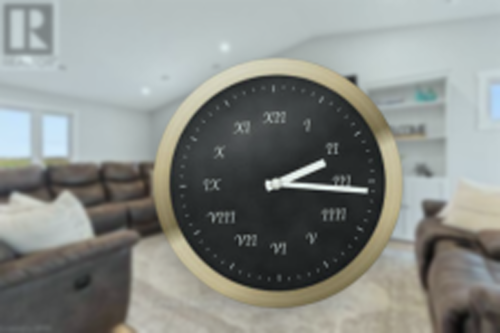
2:16
